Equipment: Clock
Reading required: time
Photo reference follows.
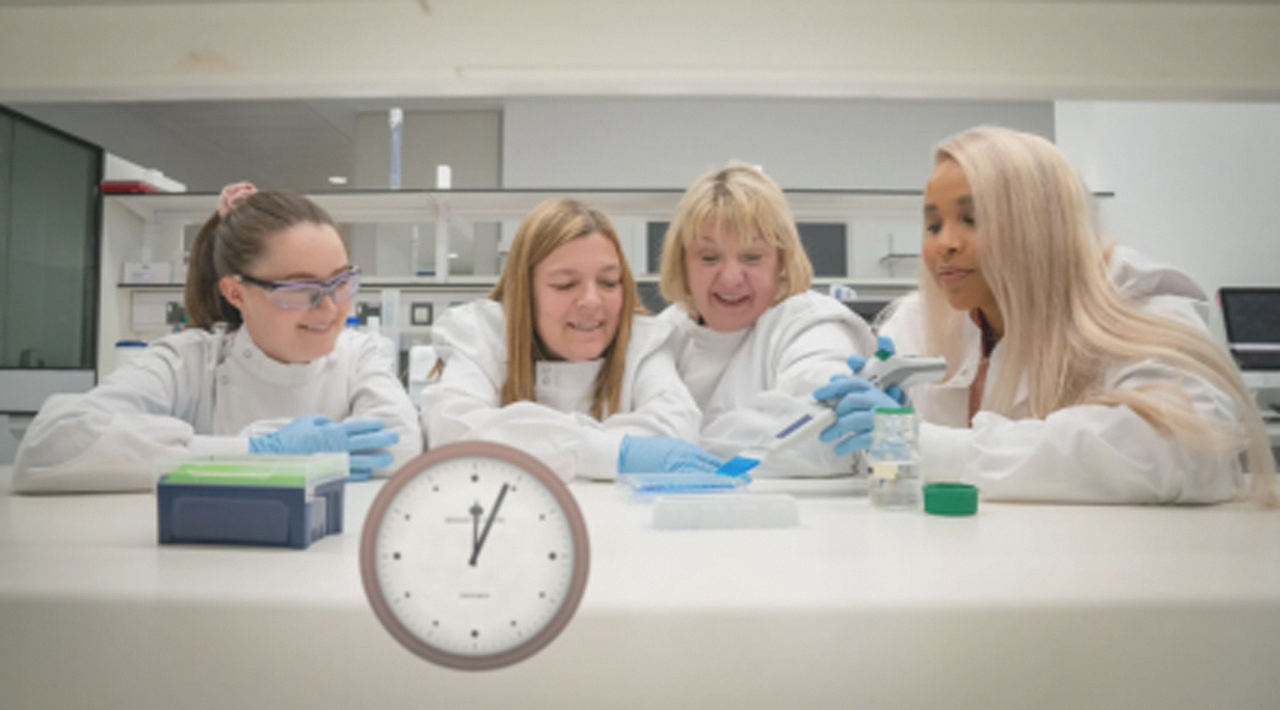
12:04
